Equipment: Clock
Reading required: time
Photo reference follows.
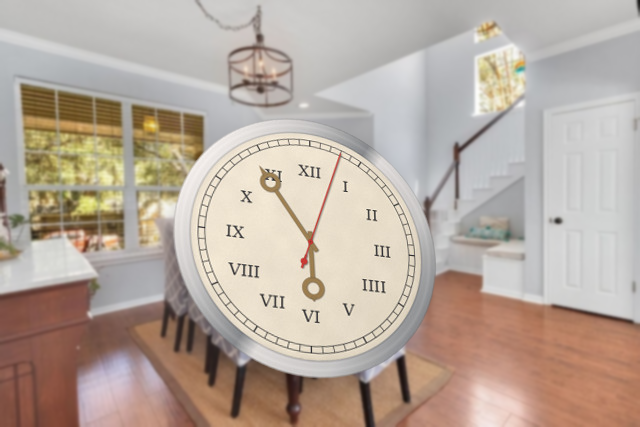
5:54:03
